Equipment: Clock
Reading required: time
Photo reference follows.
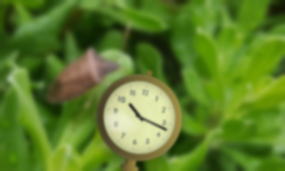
10:17
